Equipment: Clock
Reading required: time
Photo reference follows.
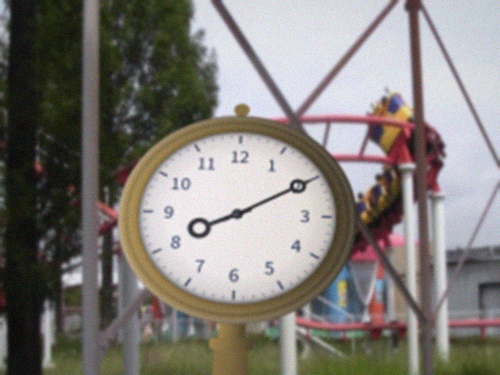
8:10
